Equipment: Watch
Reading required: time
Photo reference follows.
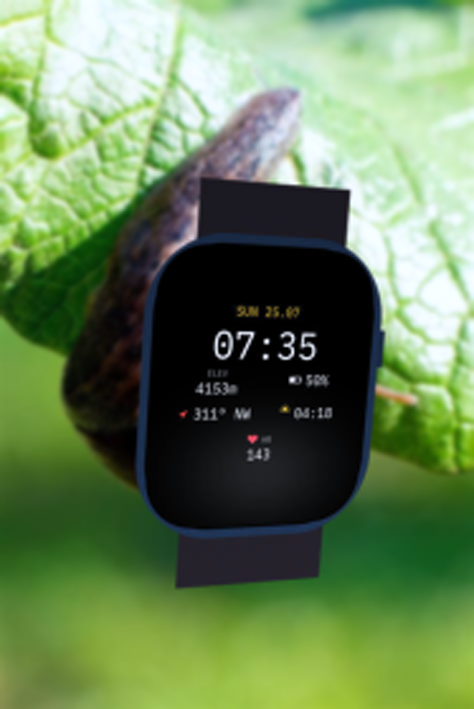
7:35
